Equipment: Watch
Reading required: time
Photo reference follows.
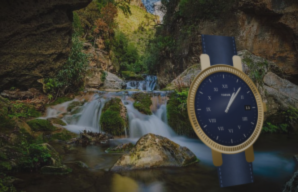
1:07
